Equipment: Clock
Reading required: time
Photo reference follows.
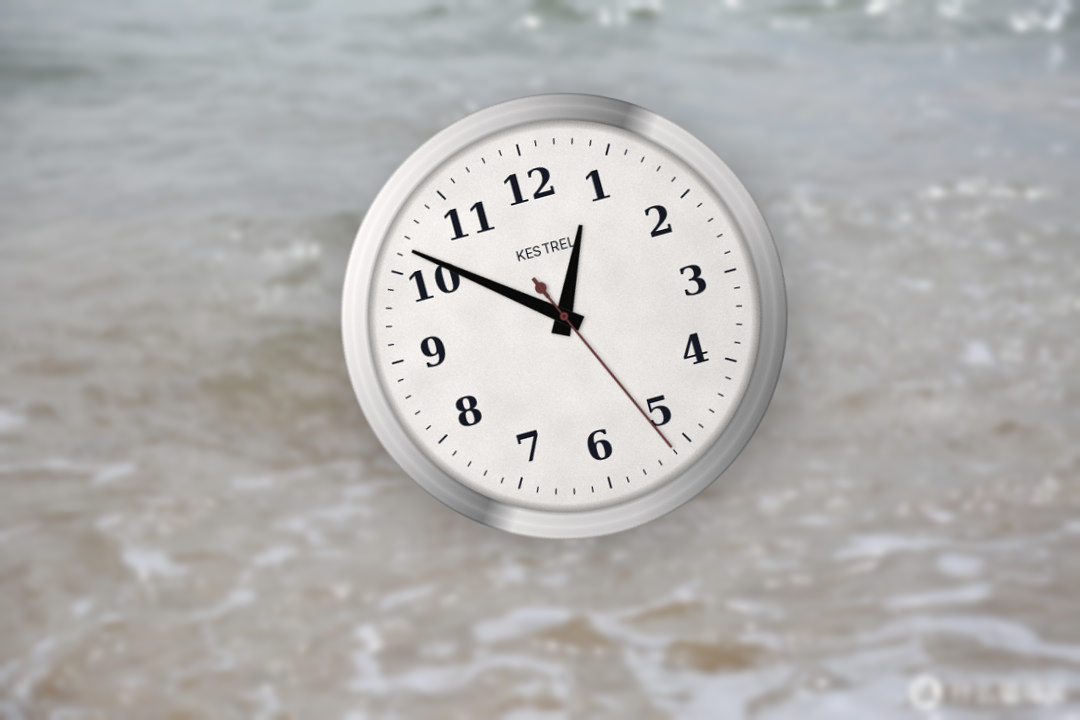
12:51:26
